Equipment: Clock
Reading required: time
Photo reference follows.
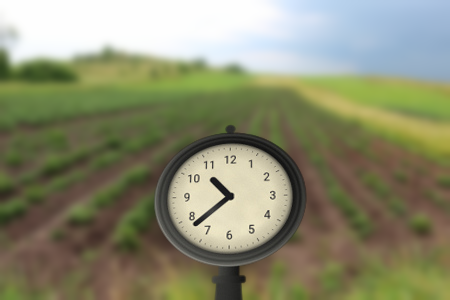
10:38
